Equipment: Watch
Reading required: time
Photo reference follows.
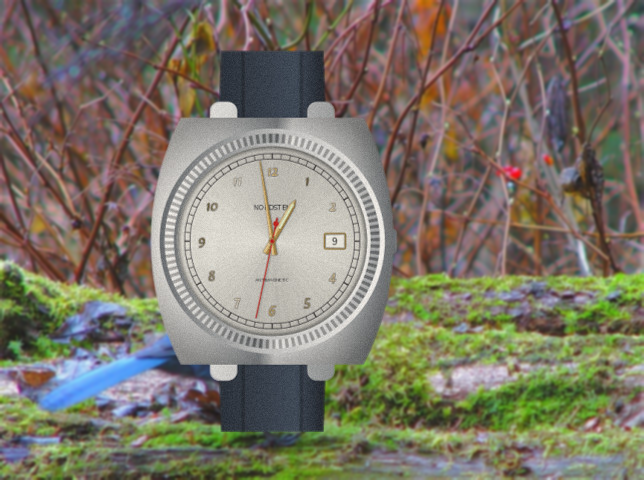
12:58:32
